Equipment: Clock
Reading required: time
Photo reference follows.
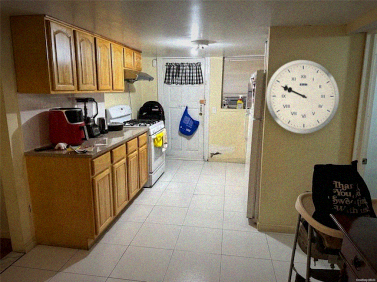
9:49
